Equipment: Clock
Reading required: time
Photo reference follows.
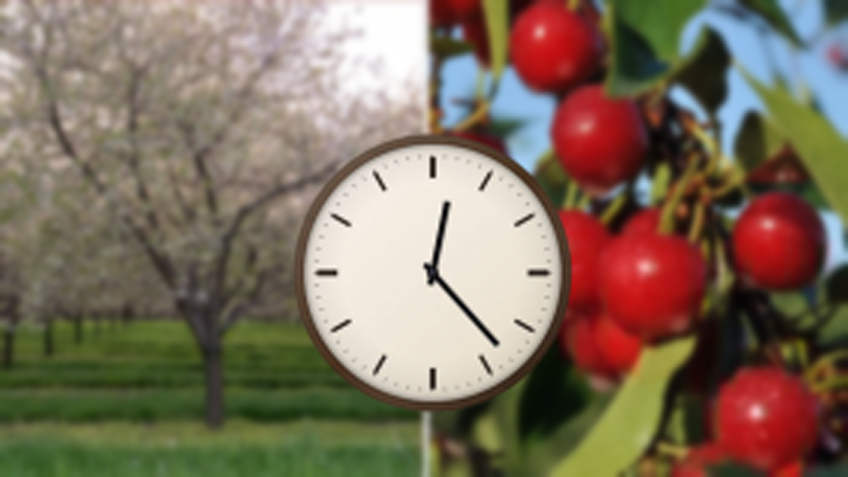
12:23
